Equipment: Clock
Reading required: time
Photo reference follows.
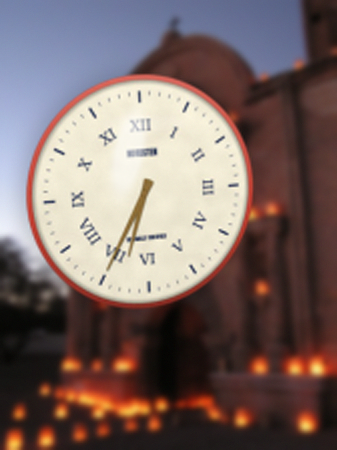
6:35
